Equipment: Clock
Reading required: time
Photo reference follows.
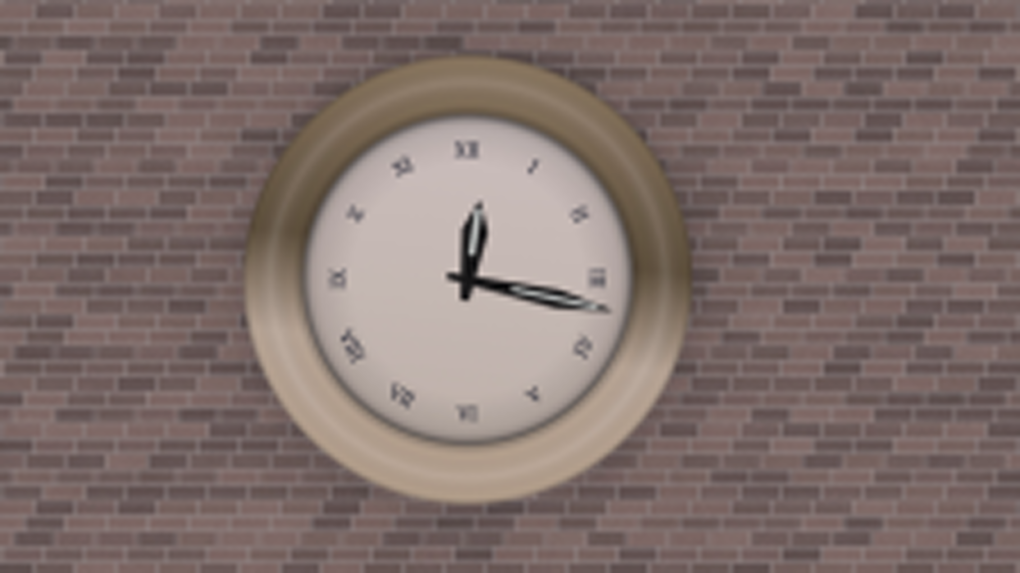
12:17
